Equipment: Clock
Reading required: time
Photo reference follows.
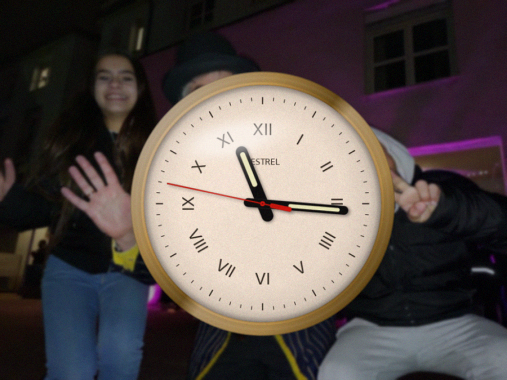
11:15:47
